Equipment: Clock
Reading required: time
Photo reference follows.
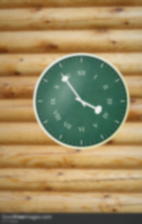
3:54
